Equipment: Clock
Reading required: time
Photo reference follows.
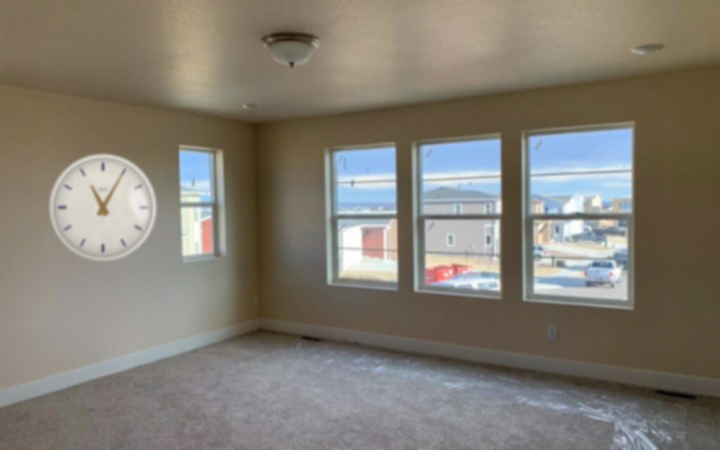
11:05
